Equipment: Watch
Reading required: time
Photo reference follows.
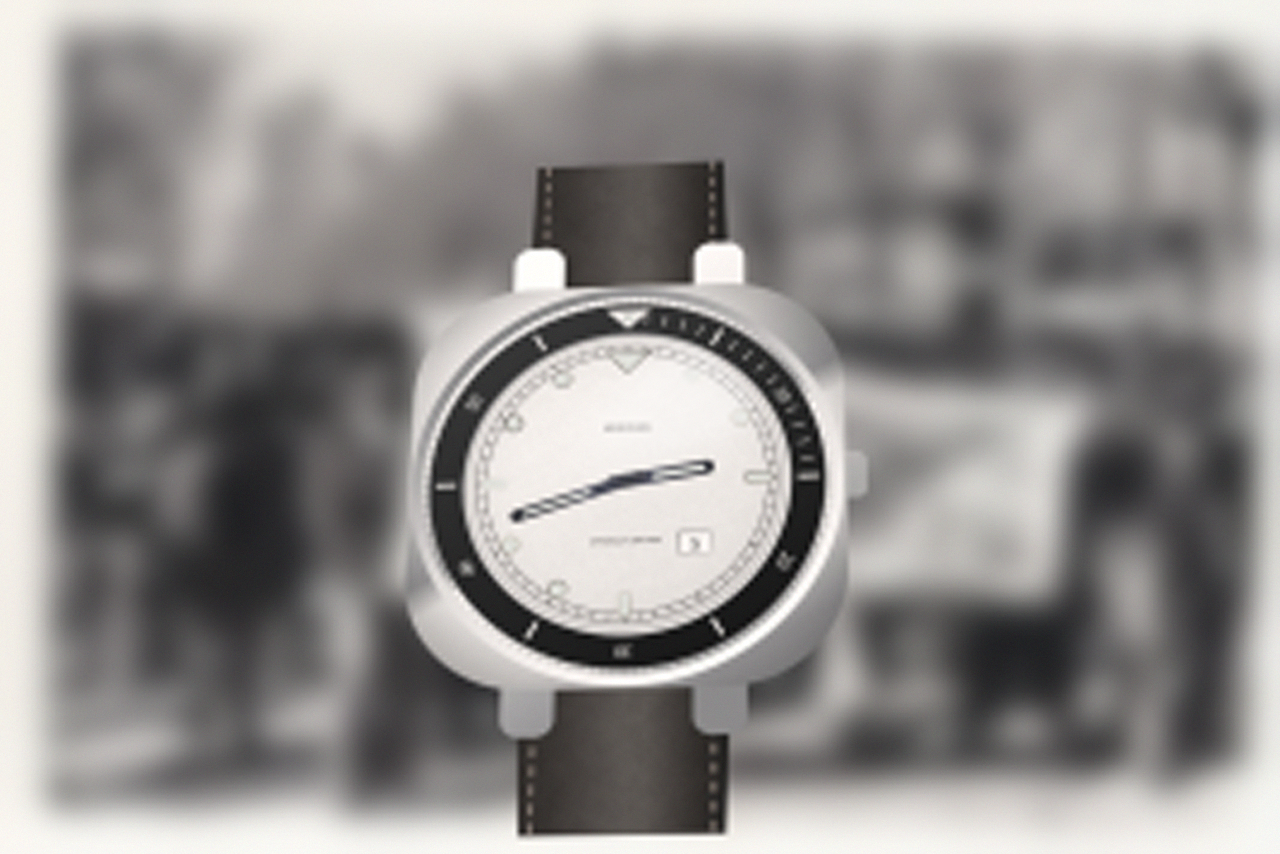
2:42
